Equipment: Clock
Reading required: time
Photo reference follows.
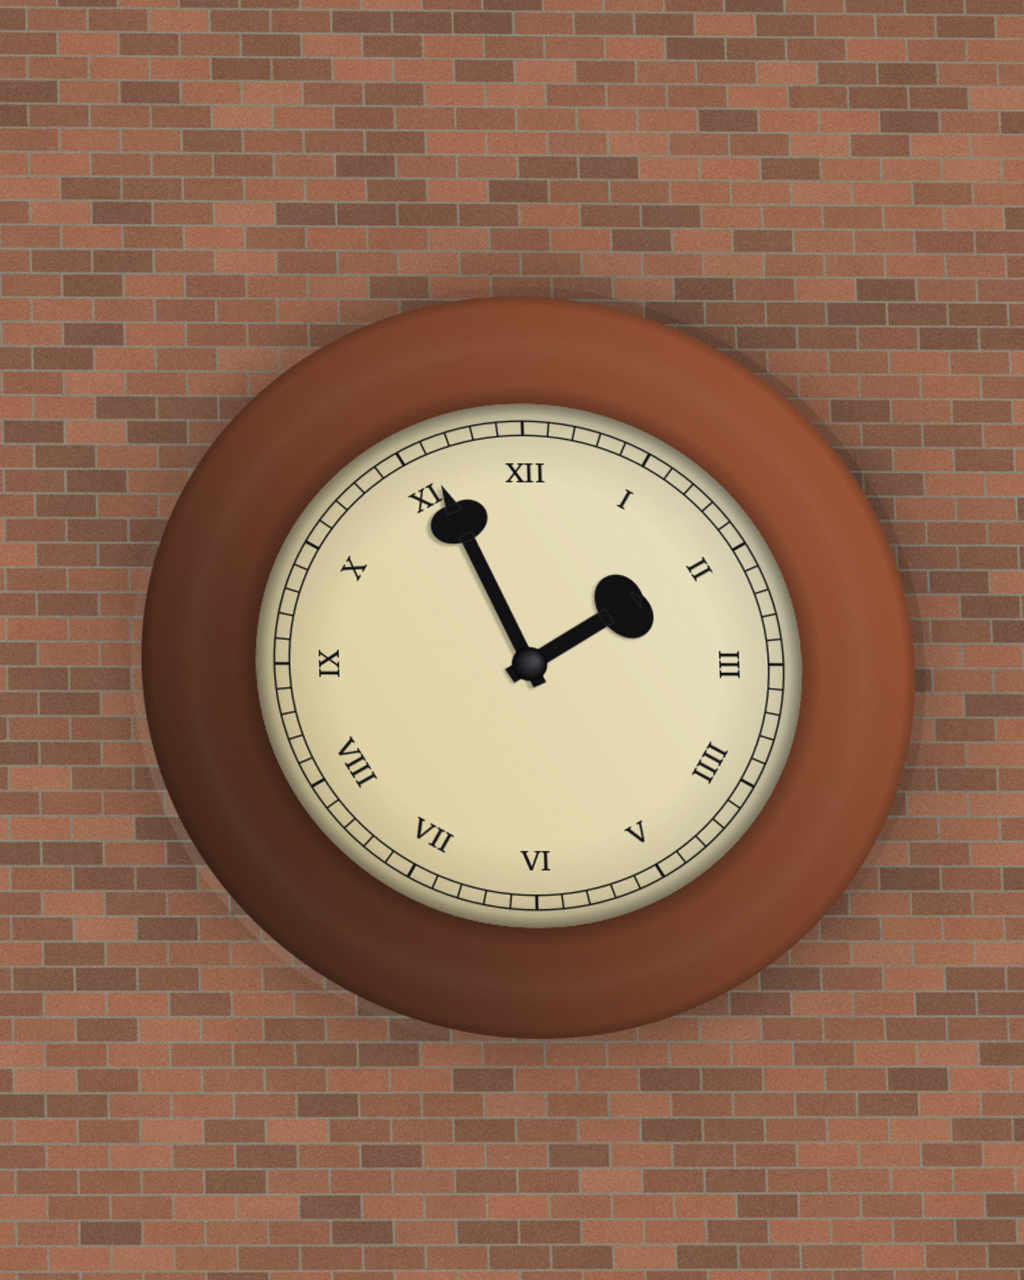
1:56
